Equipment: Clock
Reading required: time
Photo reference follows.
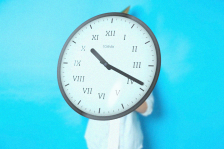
10:19
